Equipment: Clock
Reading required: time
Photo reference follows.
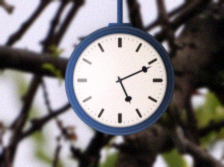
5:11
